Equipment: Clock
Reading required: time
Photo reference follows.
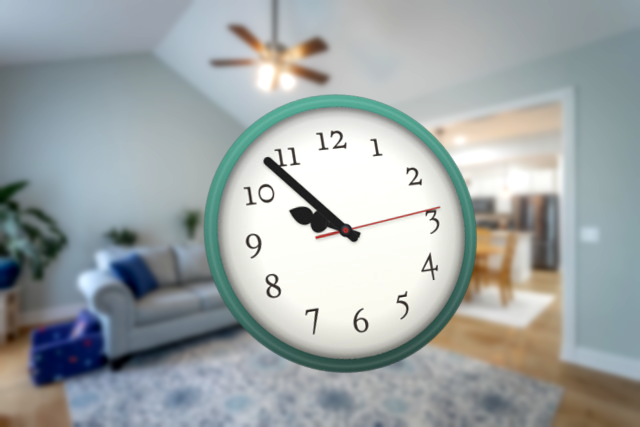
9:53:14
